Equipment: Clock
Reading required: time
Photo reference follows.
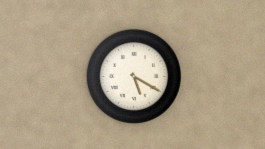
5:20
